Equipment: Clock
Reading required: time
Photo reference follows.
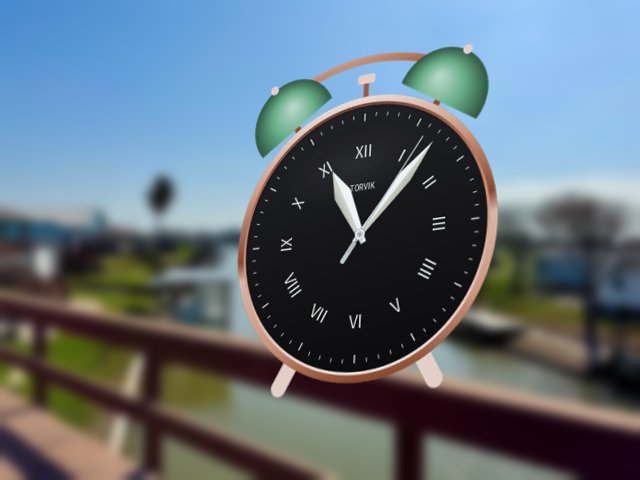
11:07:06
